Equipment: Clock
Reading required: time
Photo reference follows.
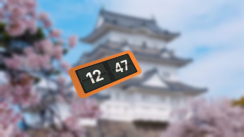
12:47
